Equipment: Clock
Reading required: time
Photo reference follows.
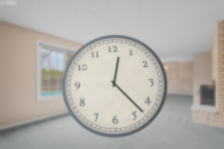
12:23
